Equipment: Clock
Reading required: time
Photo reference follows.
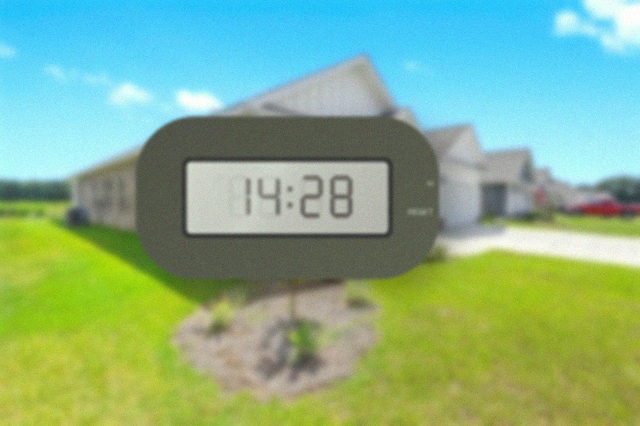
14:28
